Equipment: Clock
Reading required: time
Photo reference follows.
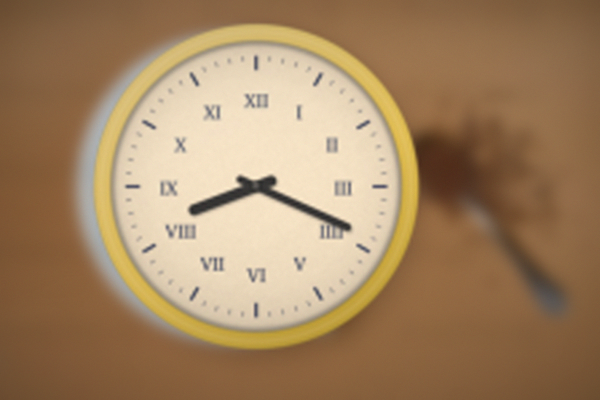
8:19
